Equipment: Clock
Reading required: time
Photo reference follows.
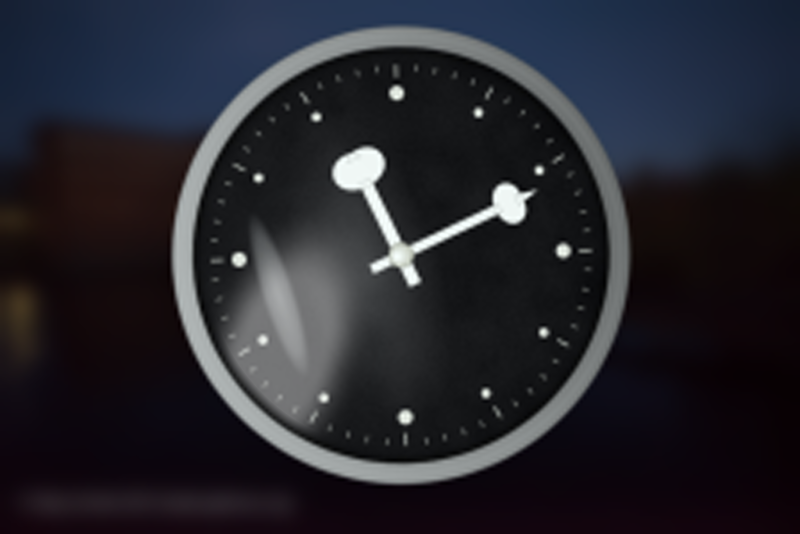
11:11
